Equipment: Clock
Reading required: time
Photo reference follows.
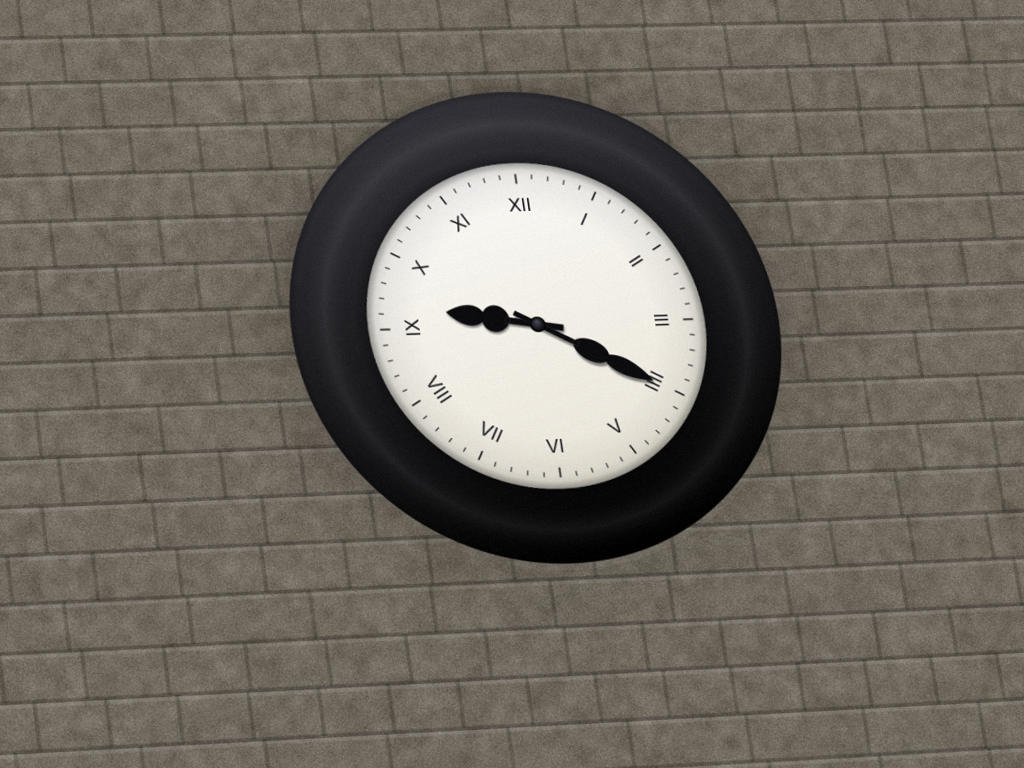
9:20
